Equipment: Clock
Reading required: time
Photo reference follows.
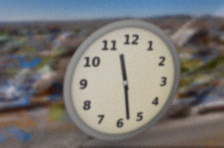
11:28
